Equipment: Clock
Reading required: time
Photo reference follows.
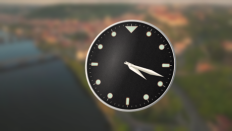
4:18
